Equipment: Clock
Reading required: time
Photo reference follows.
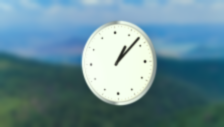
1:08
